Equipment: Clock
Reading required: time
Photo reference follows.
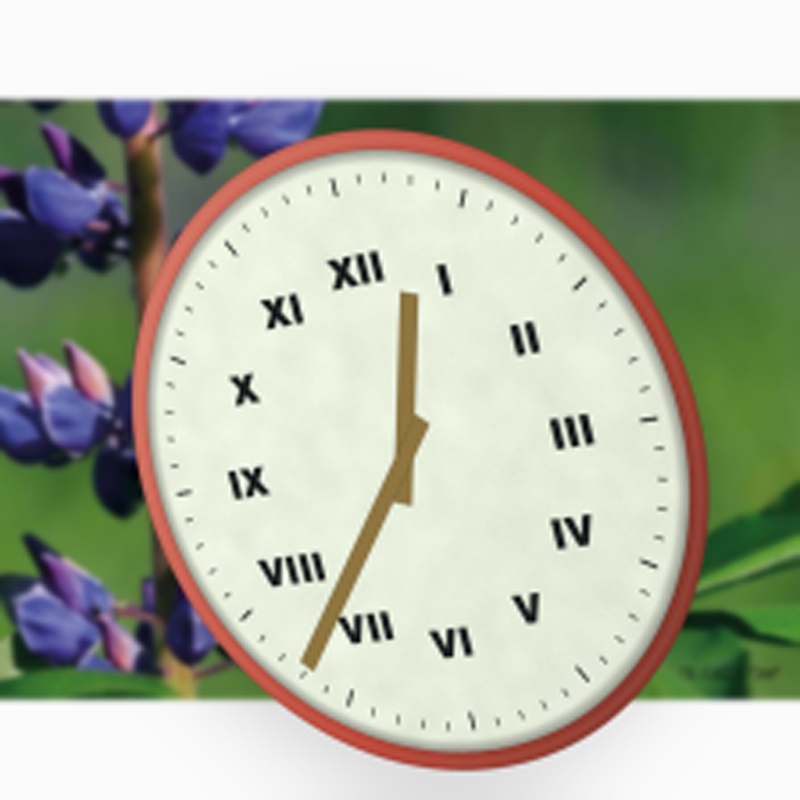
12:37
